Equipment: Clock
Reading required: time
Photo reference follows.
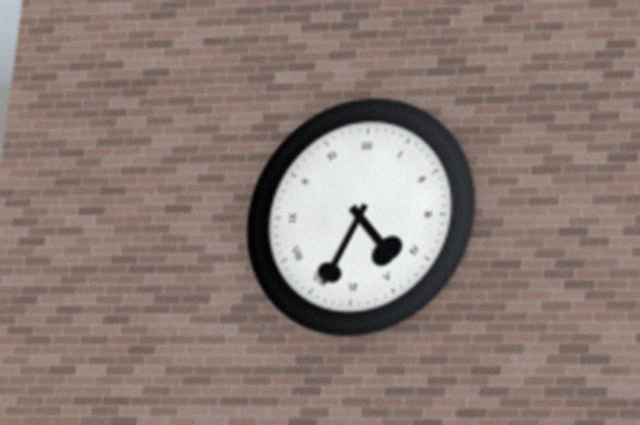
4:34
